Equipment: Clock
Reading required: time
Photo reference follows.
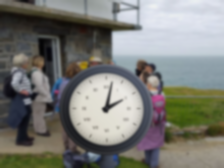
2:02
